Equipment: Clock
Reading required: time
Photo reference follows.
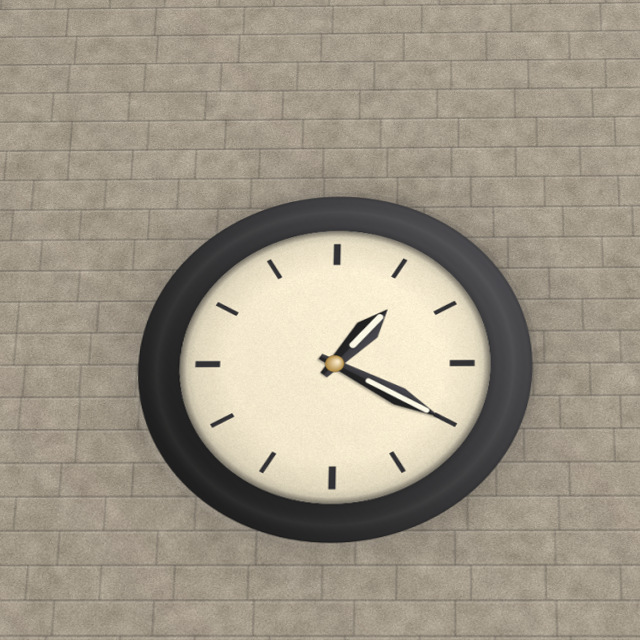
1:20
